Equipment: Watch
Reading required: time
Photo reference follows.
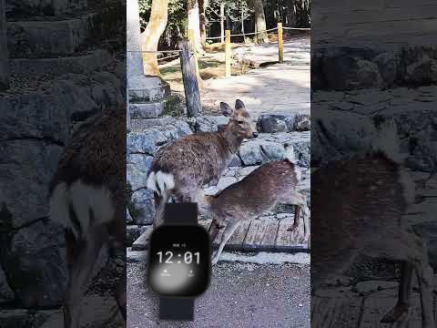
12:01
